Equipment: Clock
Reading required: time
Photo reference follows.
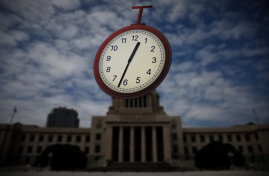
12:32
